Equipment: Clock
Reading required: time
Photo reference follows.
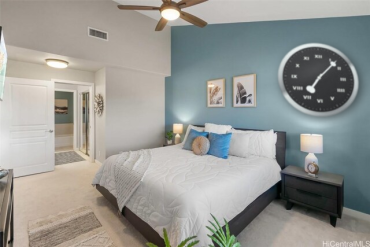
7:07
